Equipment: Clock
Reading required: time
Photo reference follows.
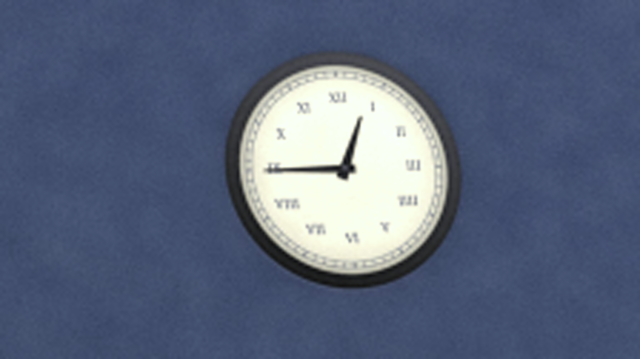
12:45
